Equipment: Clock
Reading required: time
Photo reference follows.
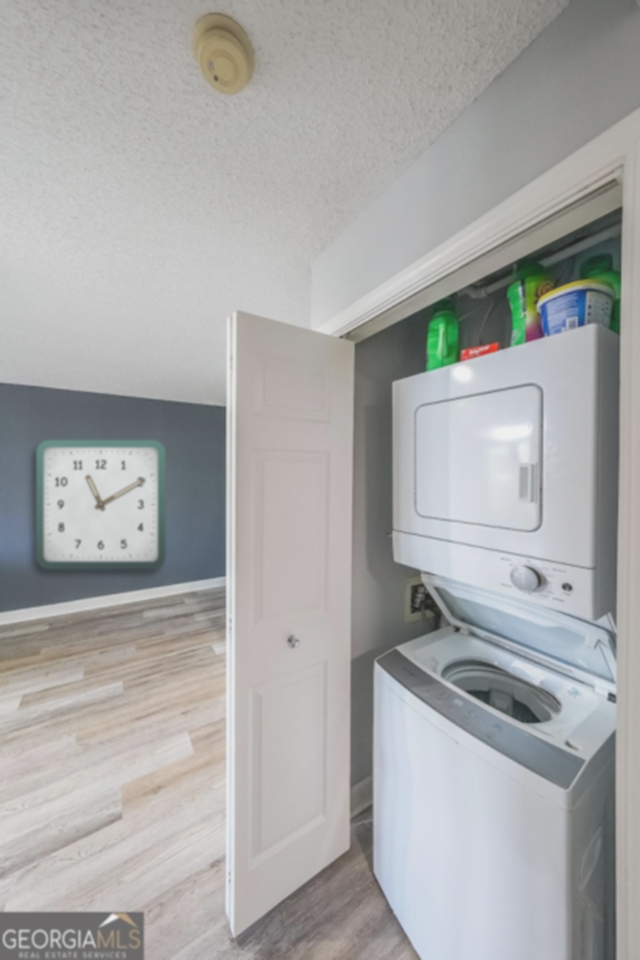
11:10
